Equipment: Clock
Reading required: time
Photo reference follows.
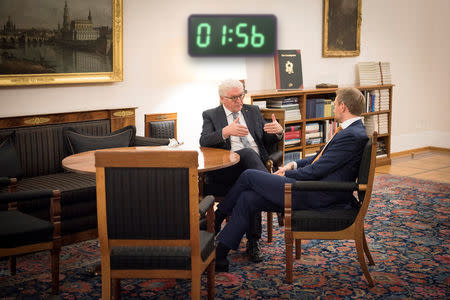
1:56
